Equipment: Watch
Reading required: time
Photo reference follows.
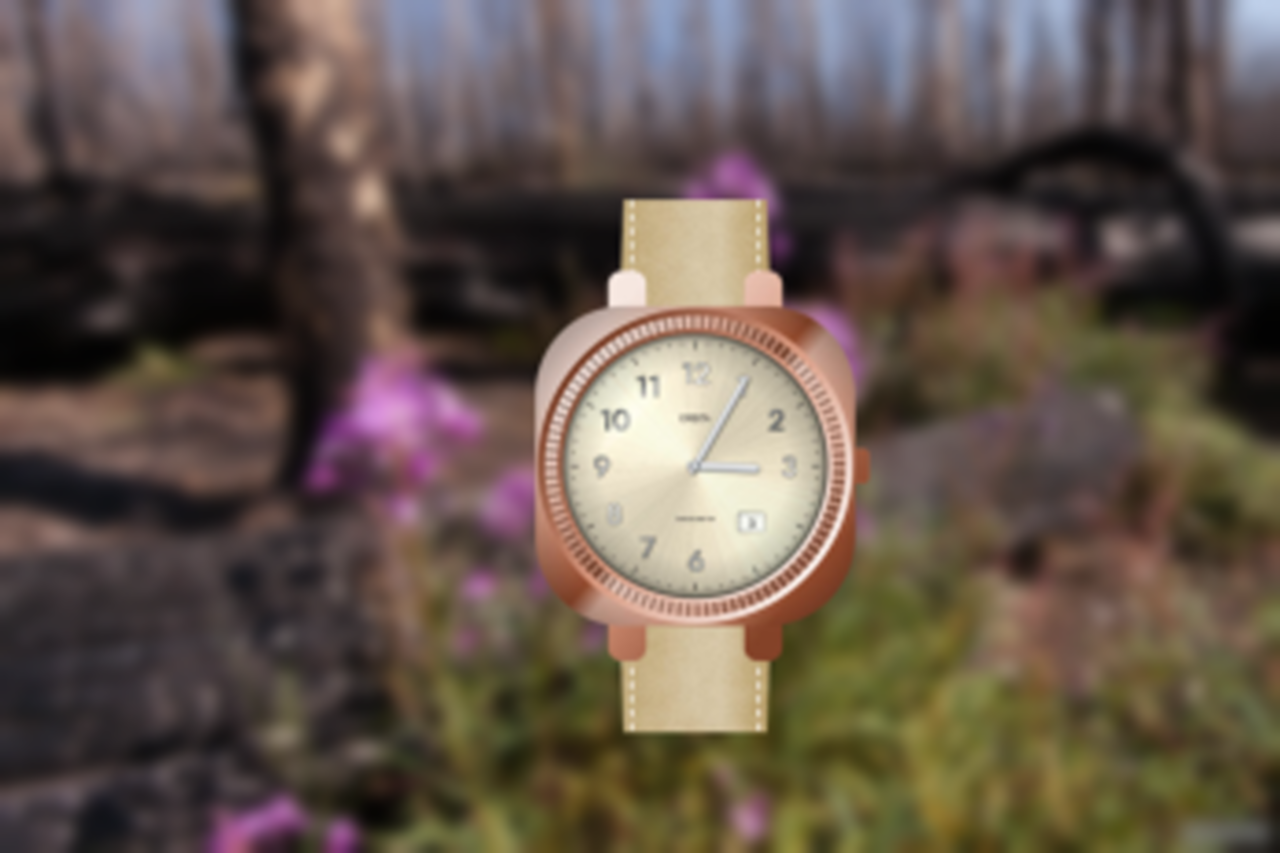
3:05
